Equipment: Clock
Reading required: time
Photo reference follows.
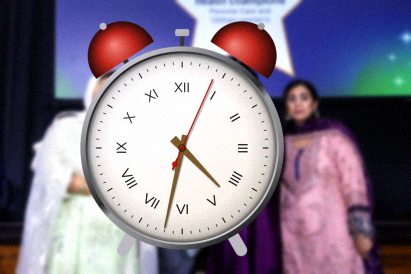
4:32:04
